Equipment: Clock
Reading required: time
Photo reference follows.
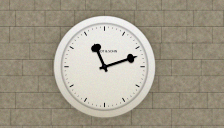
11:12
